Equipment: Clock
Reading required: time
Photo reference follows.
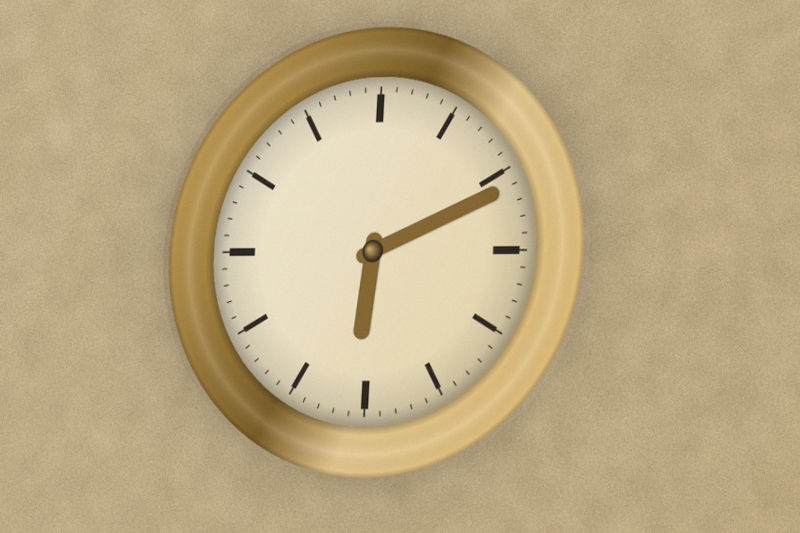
6:11
